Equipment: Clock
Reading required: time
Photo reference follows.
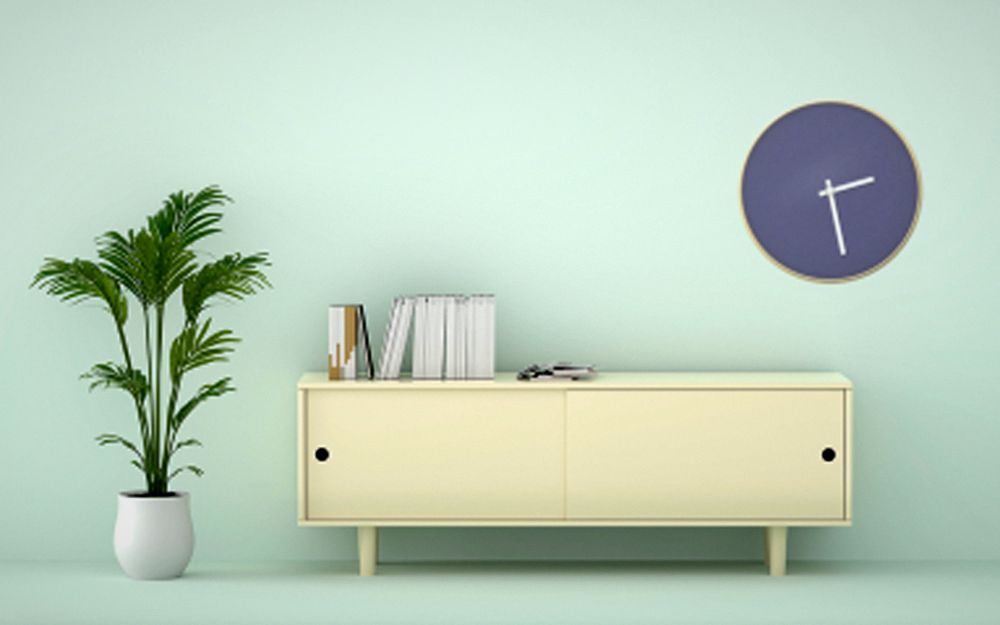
2:28
